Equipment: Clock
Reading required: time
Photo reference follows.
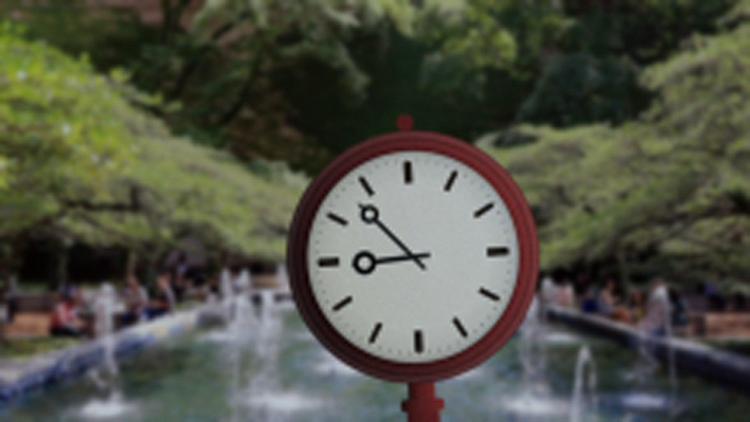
8:53
